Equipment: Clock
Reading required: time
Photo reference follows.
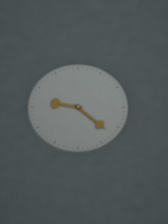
9:22
